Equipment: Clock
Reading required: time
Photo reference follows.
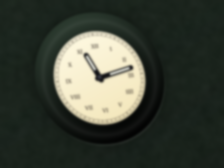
11:13
